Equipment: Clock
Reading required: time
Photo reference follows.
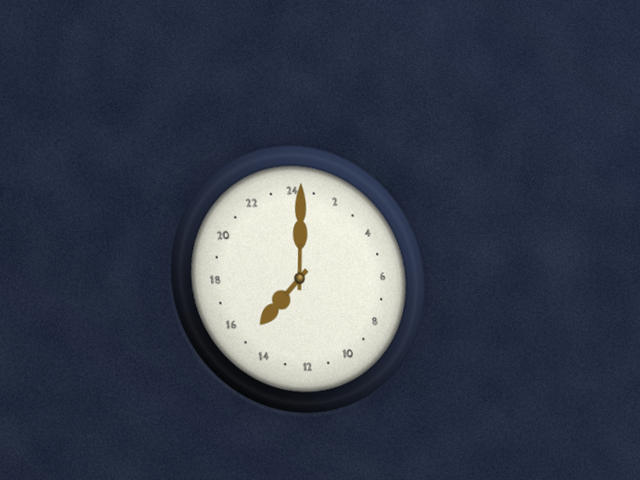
15:01
